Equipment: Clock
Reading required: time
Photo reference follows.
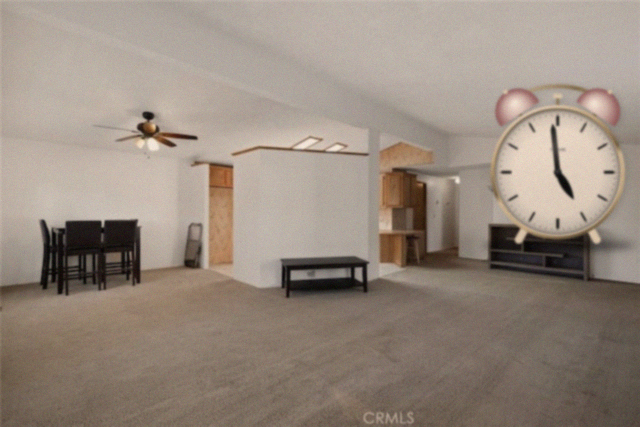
4:59
